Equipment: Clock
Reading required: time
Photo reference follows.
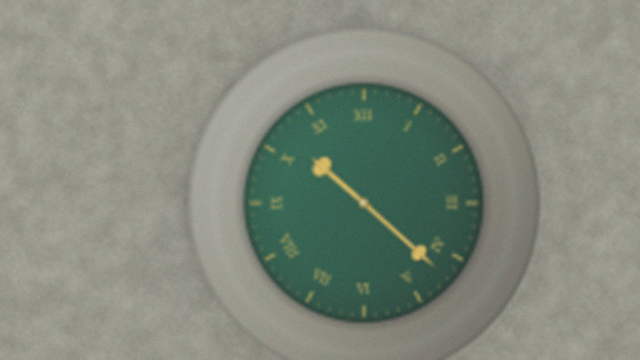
10:22
